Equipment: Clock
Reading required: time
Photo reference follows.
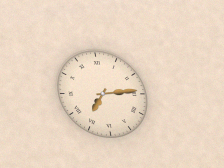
7:14
